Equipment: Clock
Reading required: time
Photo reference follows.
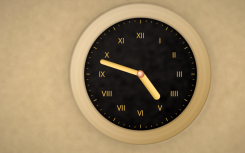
4:48
